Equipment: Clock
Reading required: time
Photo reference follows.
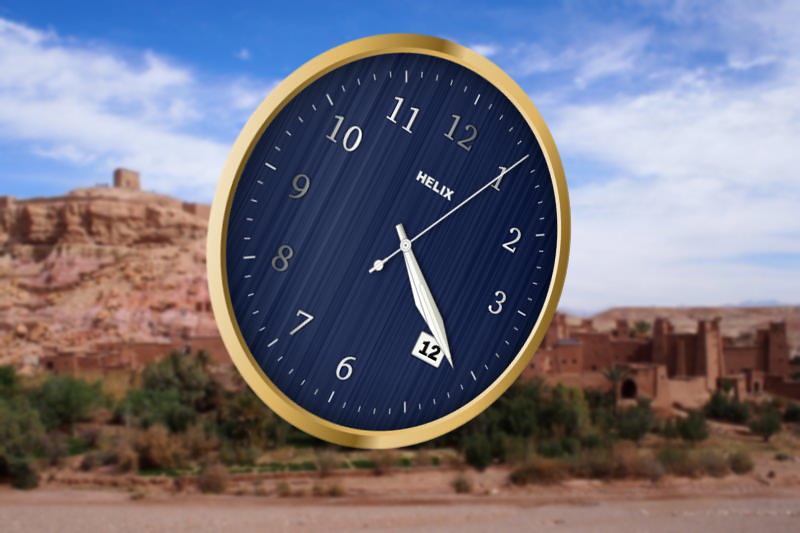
4:21:05
